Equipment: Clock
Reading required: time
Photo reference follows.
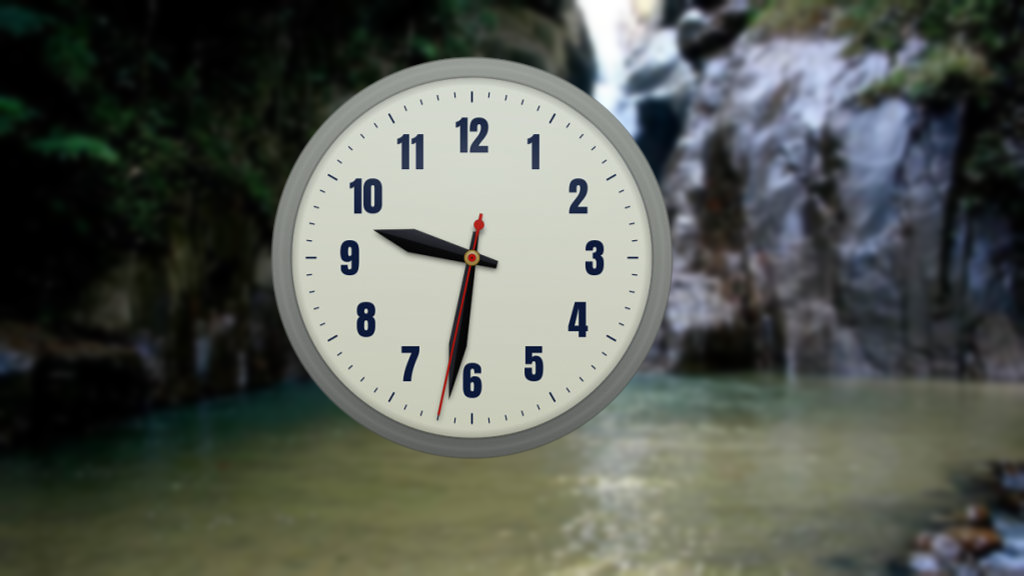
9:31:32
